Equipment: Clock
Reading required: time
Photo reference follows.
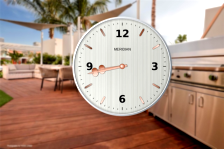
8:43
